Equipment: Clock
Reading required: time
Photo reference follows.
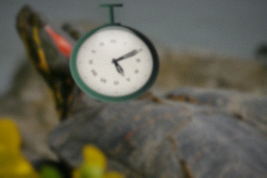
5:11
